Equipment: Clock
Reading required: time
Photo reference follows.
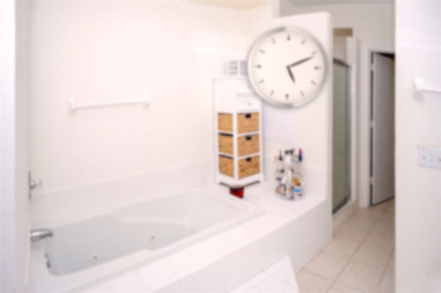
5:11
